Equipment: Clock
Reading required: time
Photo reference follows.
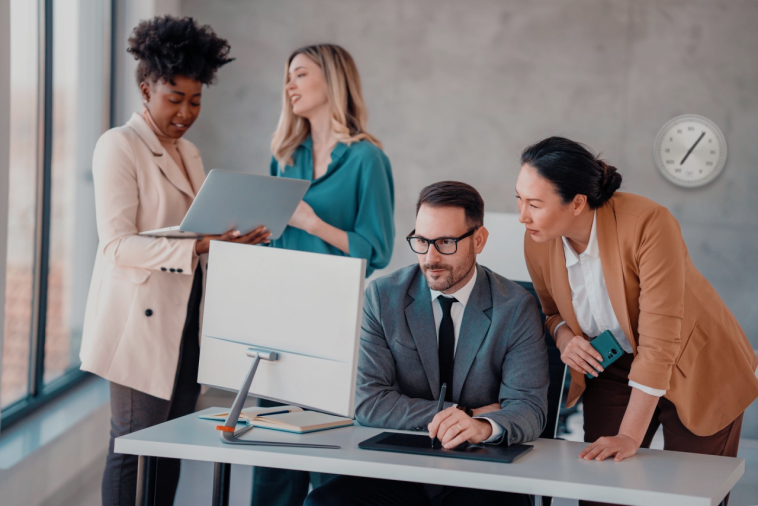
7:06
